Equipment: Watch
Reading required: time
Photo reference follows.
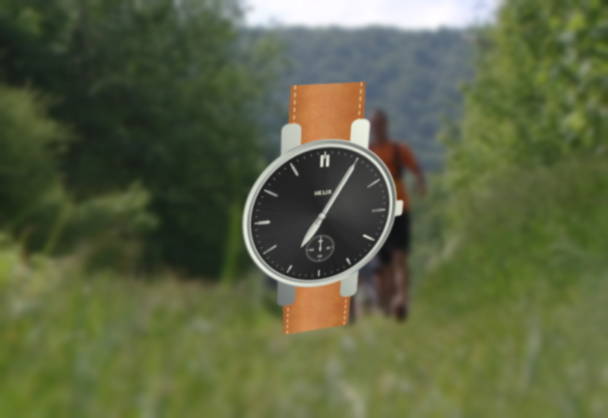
7:05
